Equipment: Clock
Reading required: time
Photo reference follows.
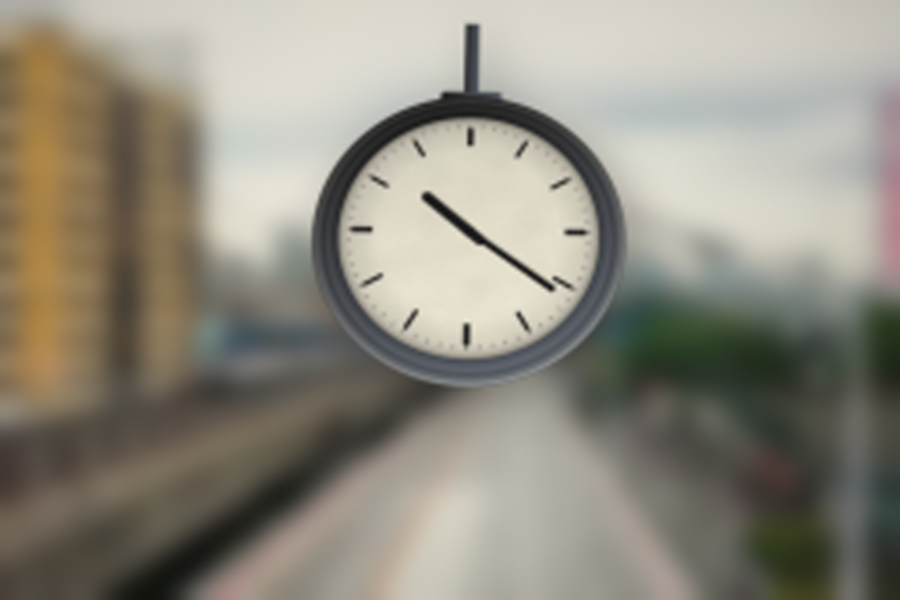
10:21
